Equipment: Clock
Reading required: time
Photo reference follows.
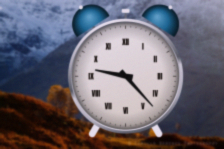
9:23
